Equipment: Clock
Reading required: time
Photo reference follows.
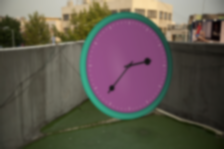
2:37
